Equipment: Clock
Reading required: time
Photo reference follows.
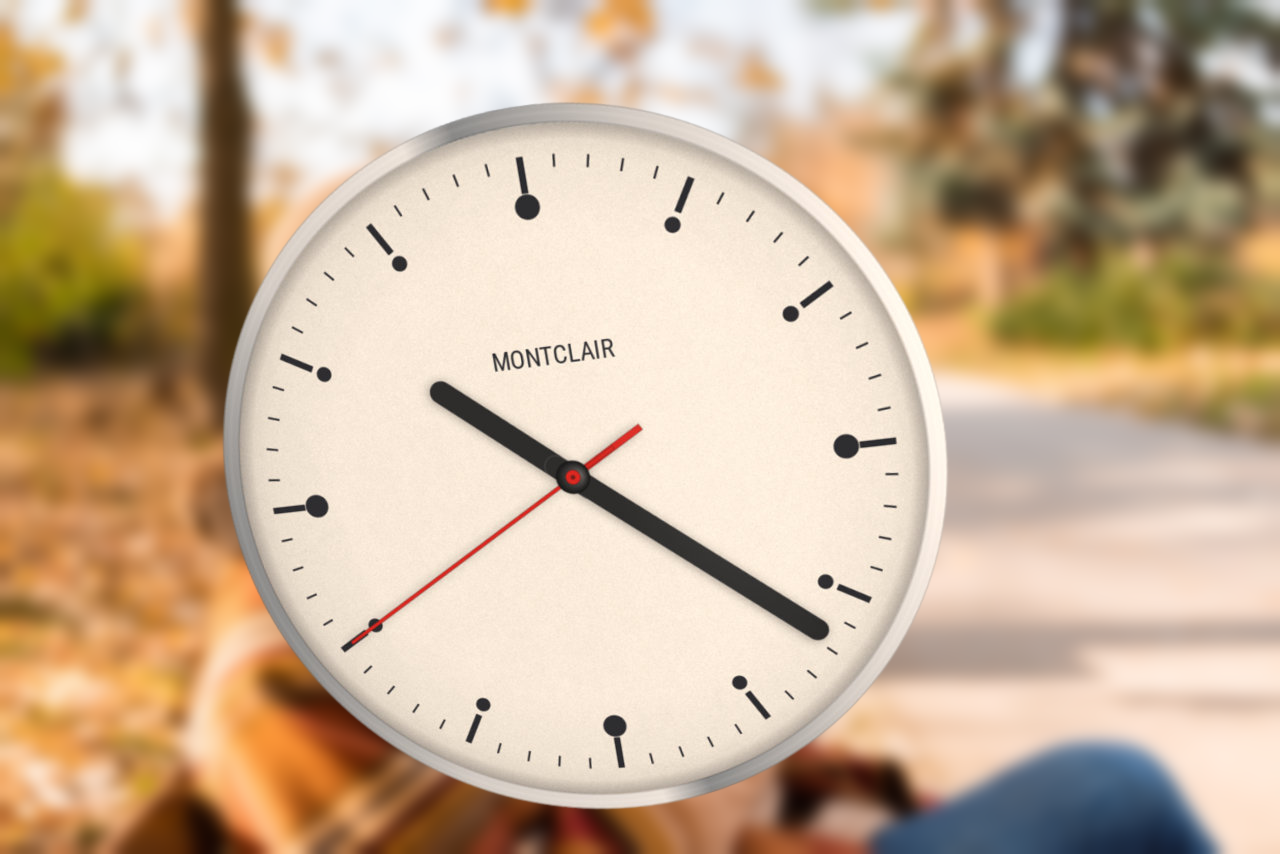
10:21:40
